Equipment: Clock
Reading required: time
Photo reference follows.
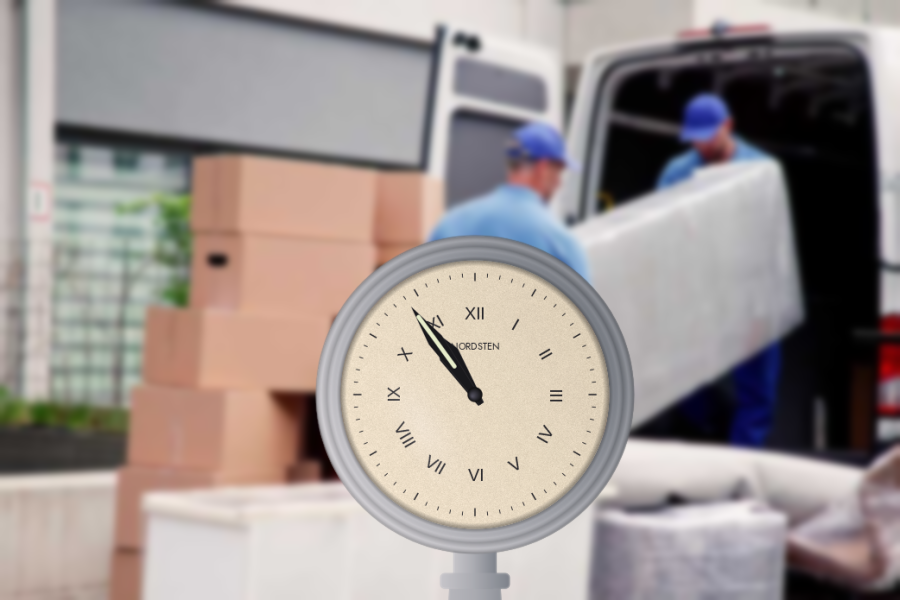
10:54
